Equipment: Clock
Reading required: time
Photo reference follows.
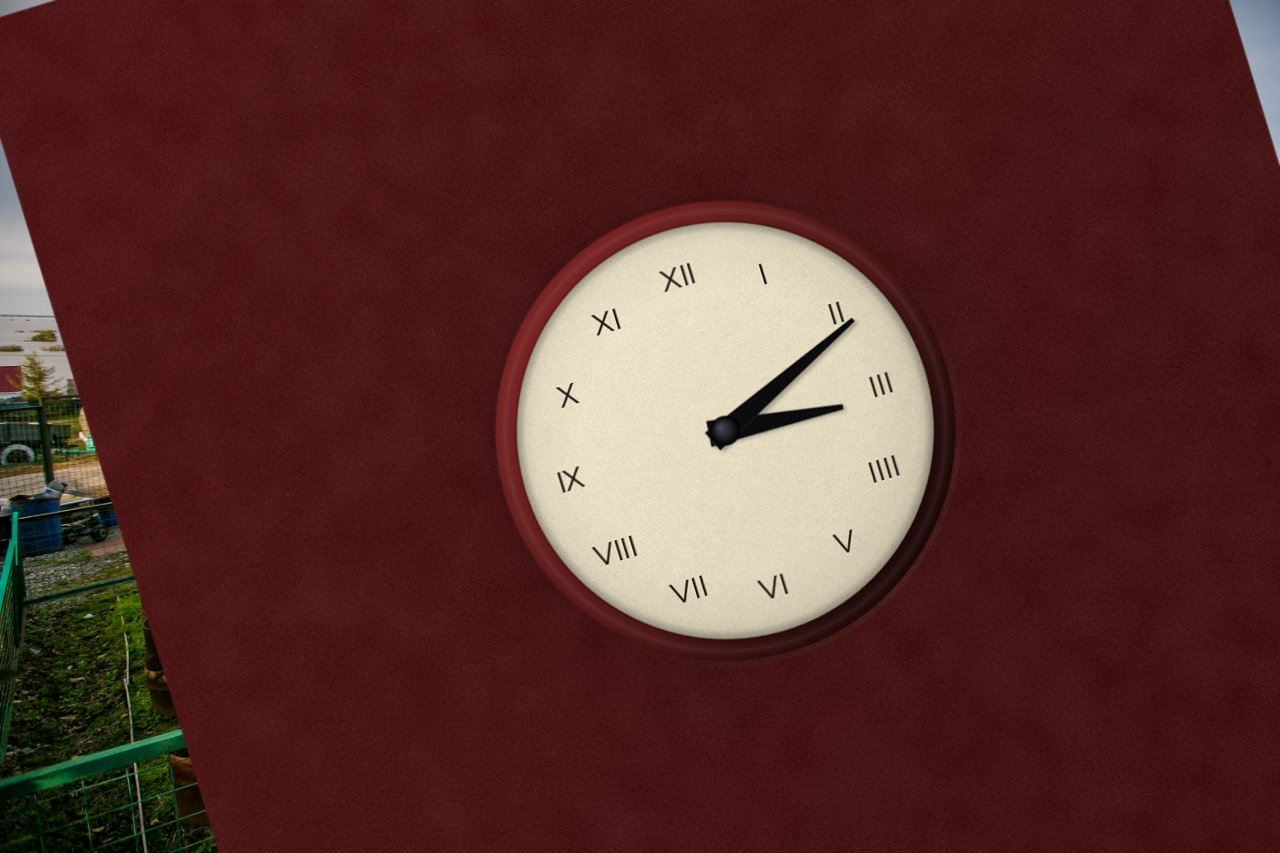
3:11
